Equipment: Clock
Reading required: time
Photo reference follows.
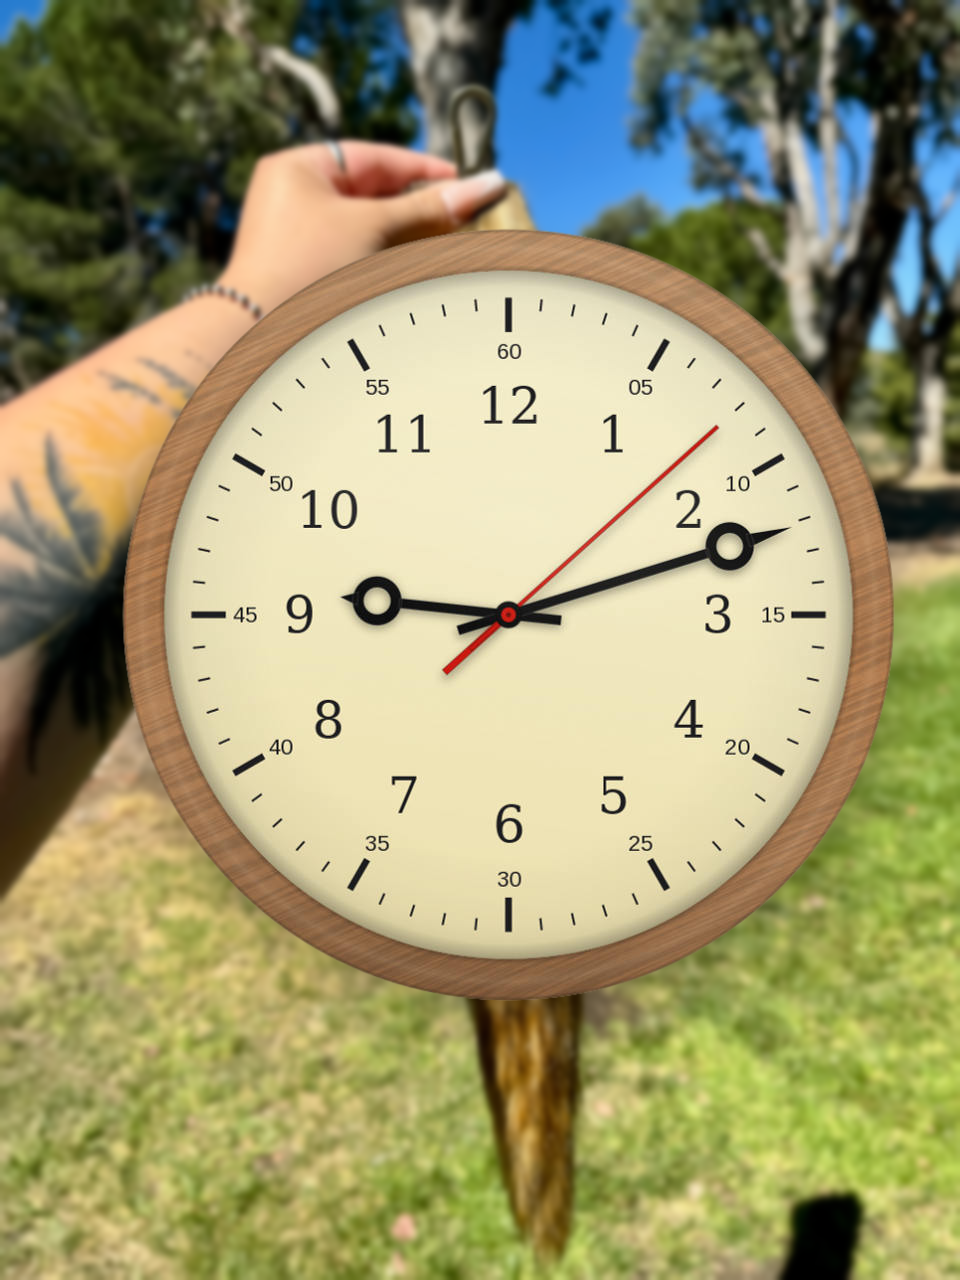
9:12:08
